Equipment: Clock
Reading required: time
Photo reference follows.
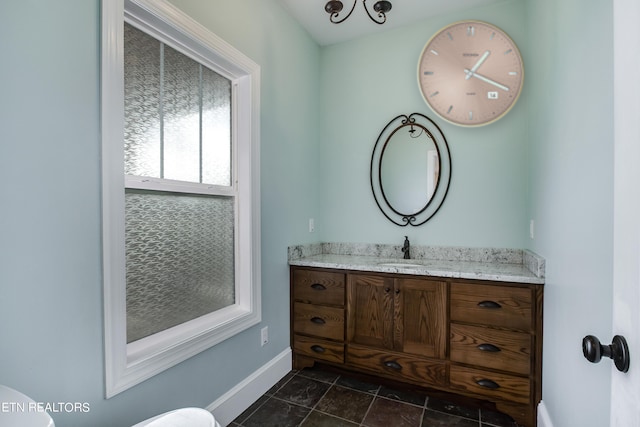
1:19
